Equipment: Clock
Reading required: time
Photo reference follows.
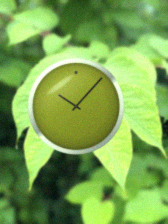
10:07
